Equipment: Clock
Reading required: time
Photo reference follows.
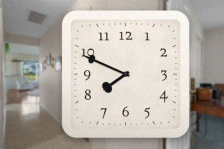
7:49
